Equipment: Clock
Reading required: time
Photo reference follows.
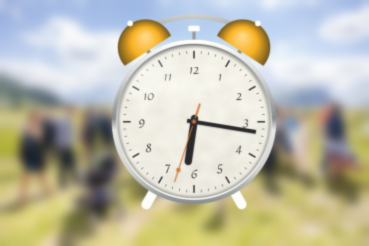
6:16:33
